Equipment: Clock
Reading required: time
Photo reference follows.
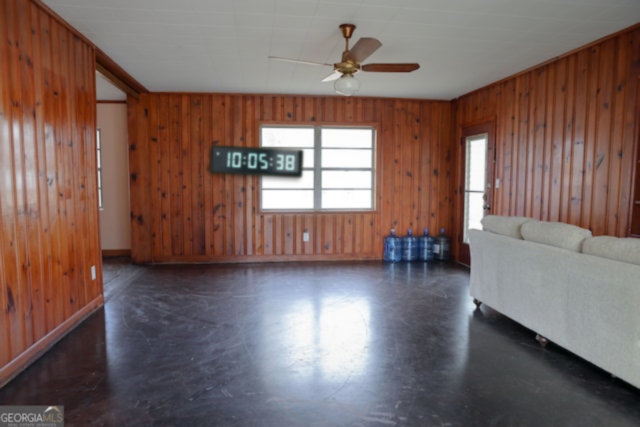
10:05:38
